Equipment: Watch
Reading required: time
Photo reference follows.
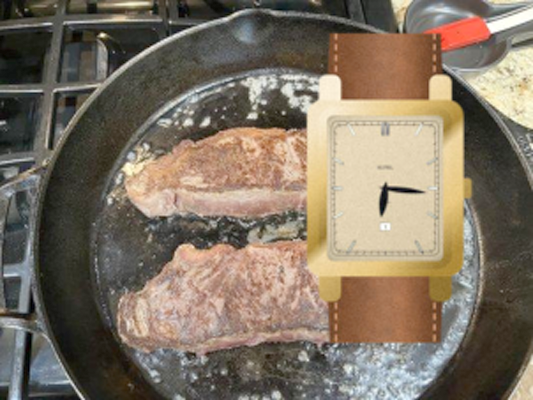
6:16
